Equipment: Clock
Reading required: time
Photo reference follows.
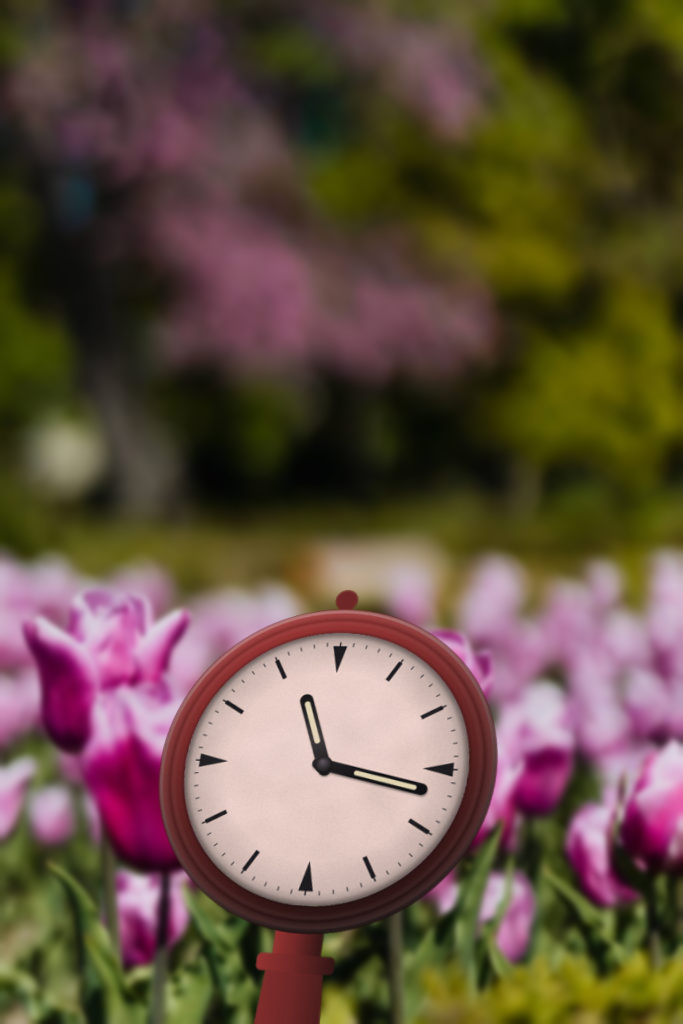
11:17
